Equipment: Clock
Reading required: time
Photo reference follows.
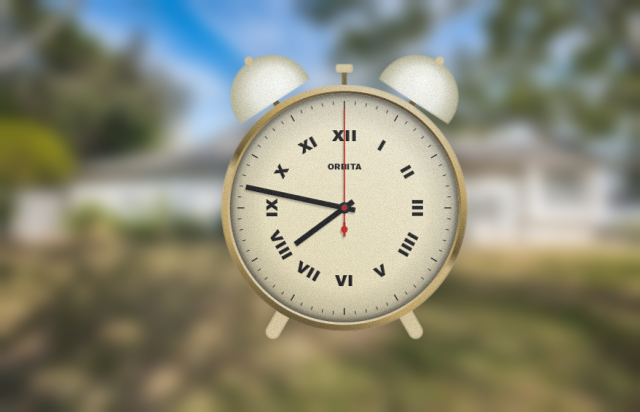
7:47:00
